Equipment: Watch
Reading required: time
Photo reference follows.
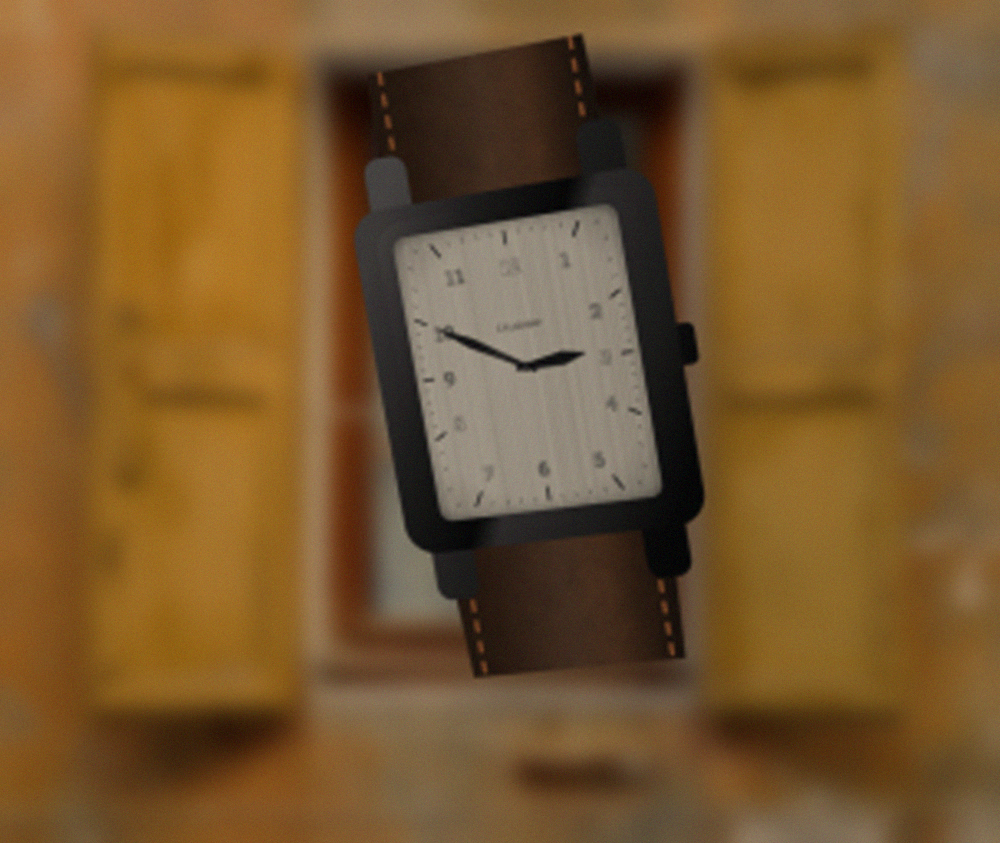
2:50
